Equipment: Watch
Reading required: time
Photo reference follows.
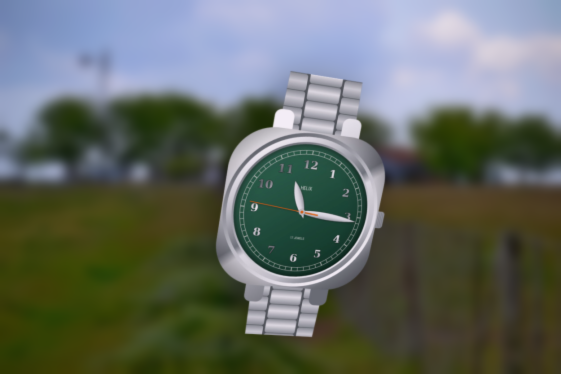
11:15:46
